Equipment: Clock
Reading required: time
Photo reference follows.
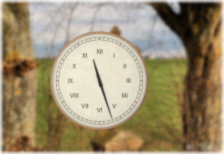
11:27
